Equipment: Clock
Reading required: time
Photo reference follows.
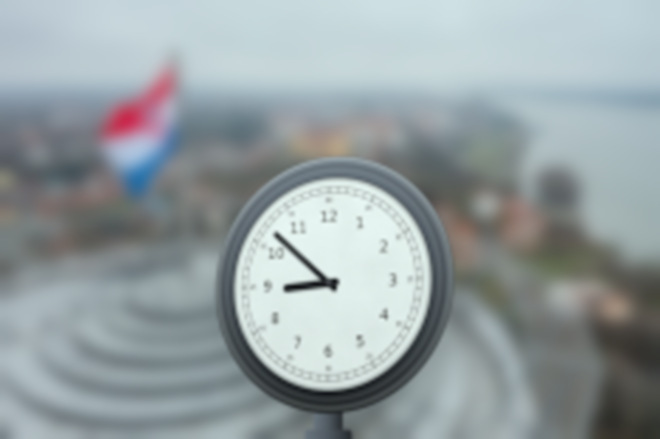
8:52
